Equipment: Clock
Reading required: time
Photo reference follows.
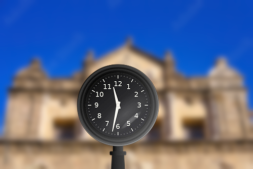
11:32
